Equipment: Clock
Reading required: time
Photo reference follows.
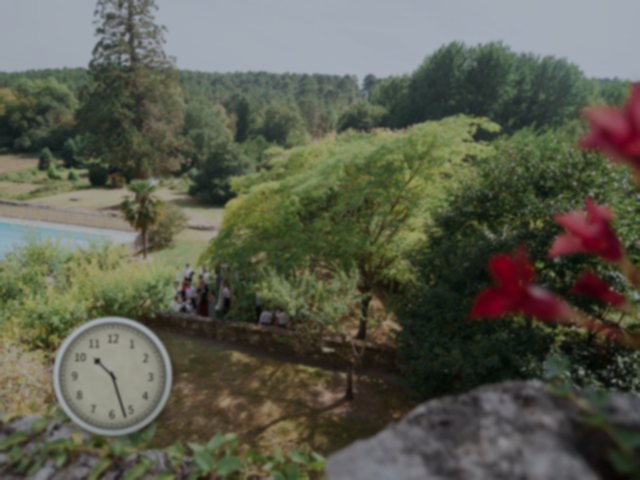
10:27
